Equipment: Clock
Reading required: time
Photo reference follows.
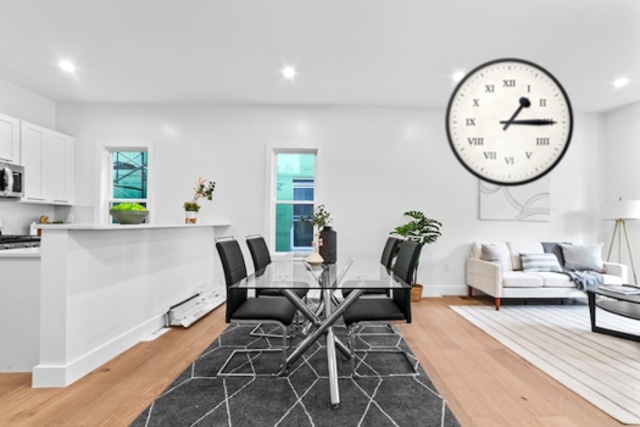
1:15
